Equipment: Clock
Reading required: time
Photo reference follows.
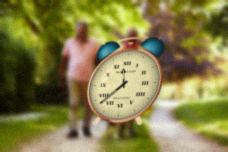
11:38
